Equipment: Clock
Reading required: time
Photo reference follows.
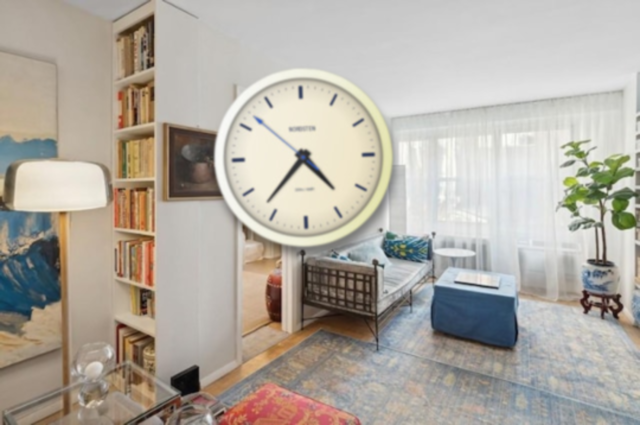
4:36:52
